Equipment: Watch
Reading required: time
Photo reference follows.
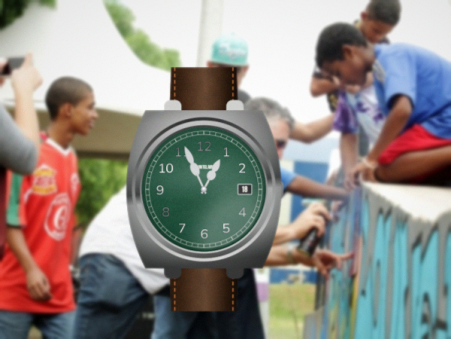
12:56
